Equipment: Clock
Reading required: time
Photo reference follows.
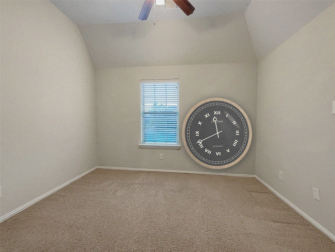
11:41
